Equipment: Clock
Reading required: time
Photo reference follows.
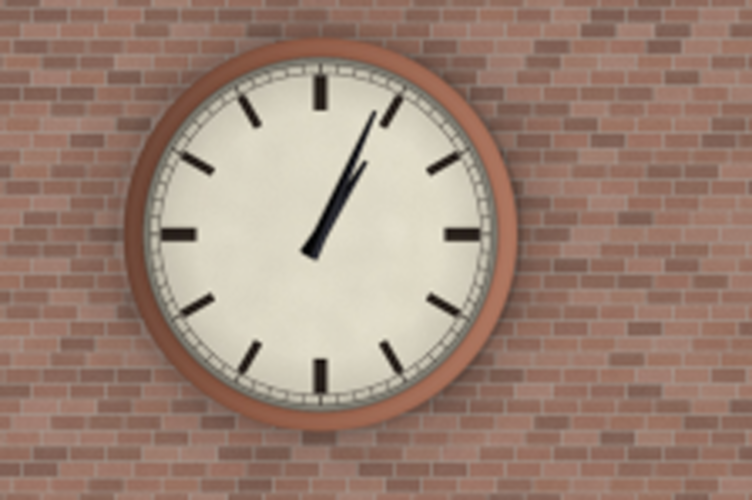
1:04
